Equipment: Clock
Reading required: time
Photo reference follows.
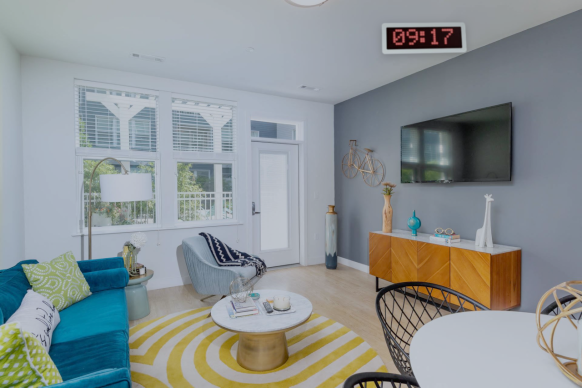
9:17
